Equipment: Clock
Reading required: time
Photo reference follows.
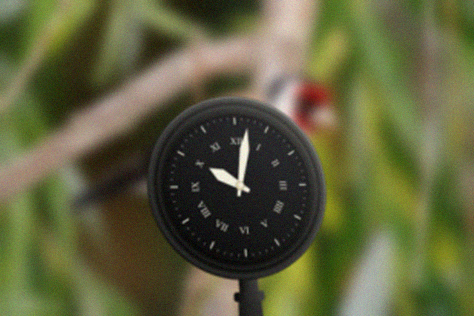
10:02
